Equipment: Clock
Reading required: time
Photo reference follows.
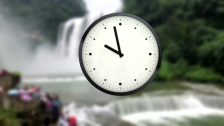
9:58
